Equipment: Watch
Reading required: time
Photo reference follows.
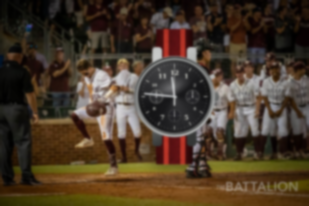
11:46
